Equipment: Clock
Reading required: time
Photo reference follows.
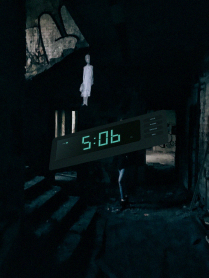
5:06
